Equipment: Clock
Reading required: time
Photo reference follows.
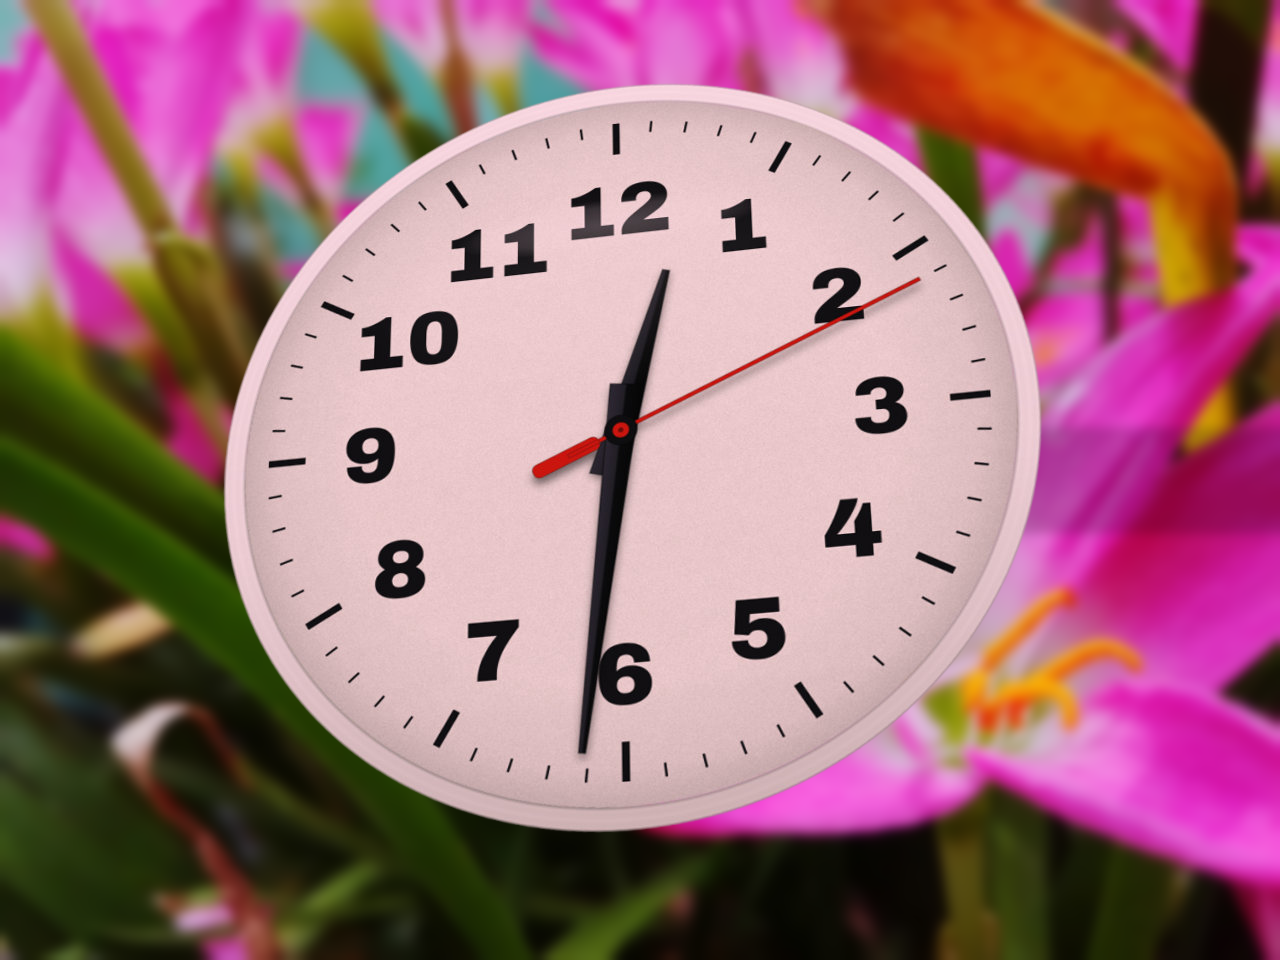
12:31:11
